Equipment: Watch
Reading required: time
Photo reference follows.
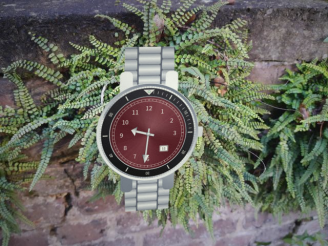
9:31
